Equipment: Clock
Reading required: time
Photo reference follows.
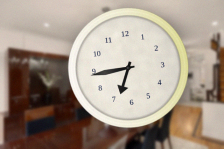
6:44
